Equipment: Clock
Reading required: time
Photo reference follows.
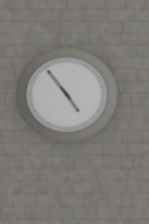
4:54
